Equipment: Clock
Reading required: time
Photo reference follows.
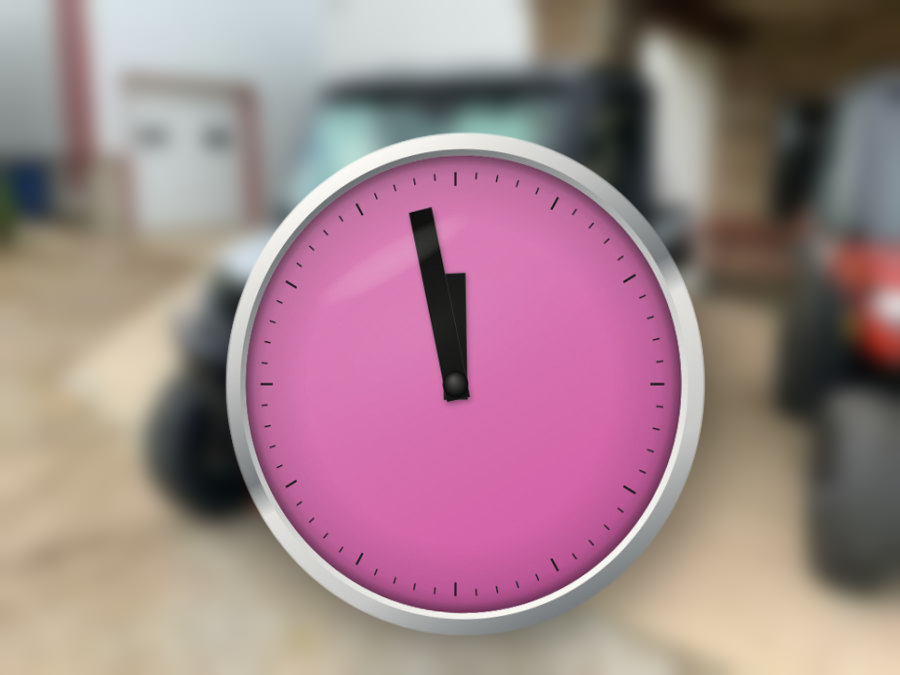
11:58
